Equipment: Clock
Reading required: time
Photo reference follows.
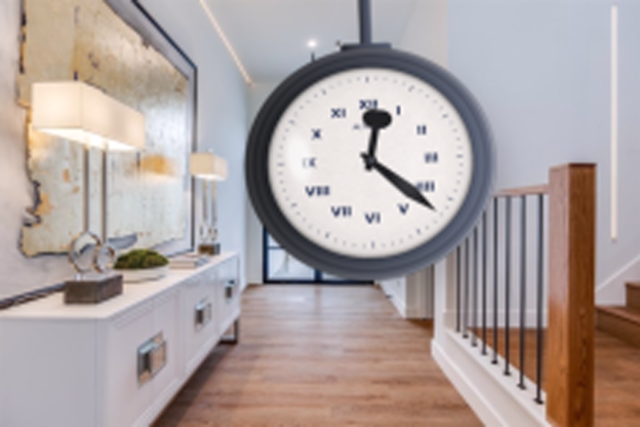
12:22
